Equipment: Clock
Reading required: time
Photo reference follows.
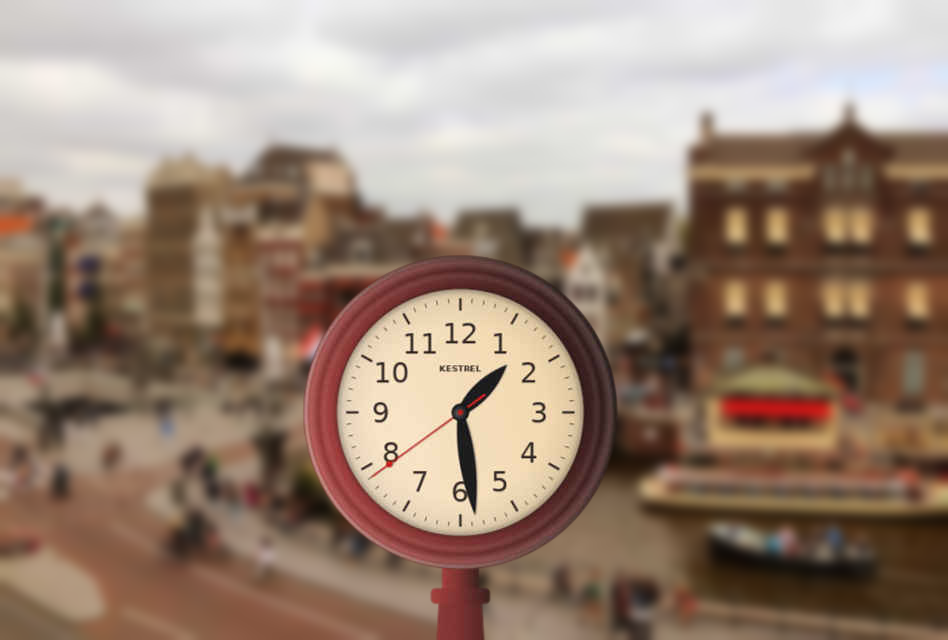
1:28:39
